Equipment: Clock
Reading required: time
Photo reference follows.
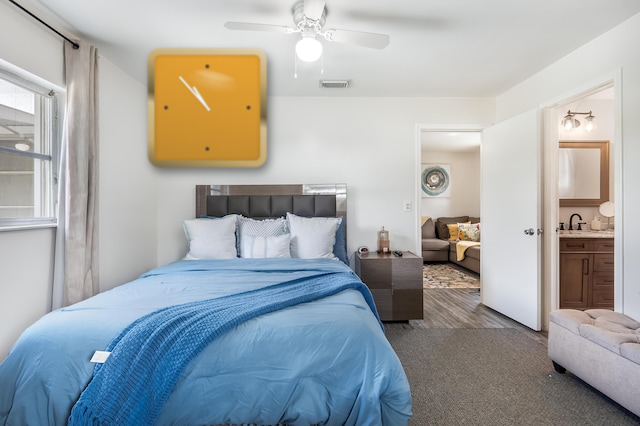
10:53
